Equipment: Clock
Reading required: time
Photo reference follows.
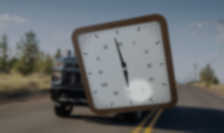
5:59
